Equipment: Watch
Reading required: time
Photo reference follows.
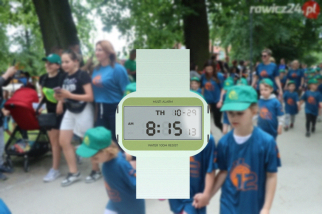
8:15:13
